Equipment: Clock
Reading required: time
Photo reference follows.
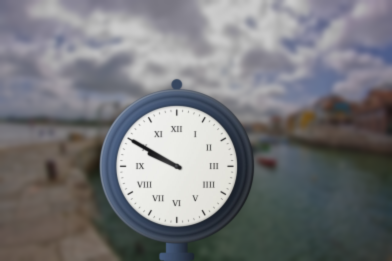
9:50
